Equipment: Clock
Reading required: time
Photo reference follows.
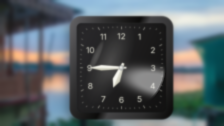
6:45
